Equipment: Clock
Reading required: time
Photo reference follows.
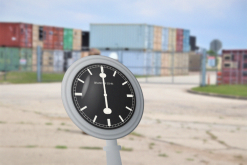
6:00
